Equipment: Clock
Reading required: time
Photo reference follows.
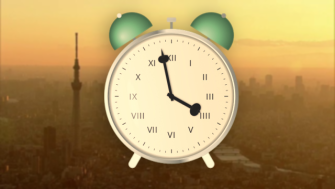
3:58
